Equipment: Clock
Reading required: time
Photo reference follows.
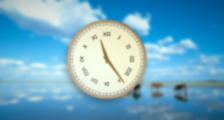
11:24
